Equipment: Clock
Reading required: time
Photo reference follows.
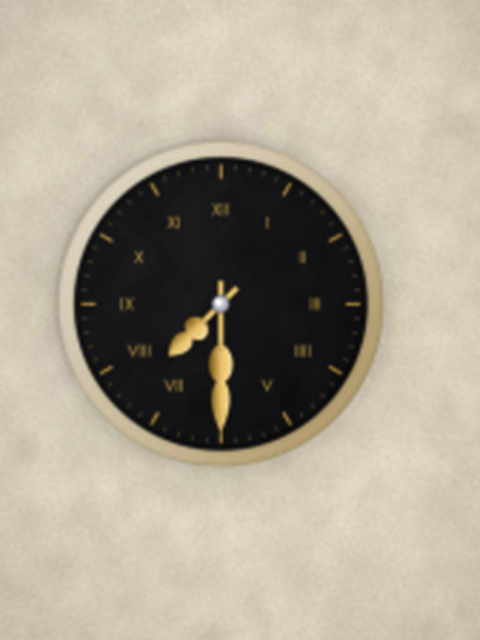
7:30
